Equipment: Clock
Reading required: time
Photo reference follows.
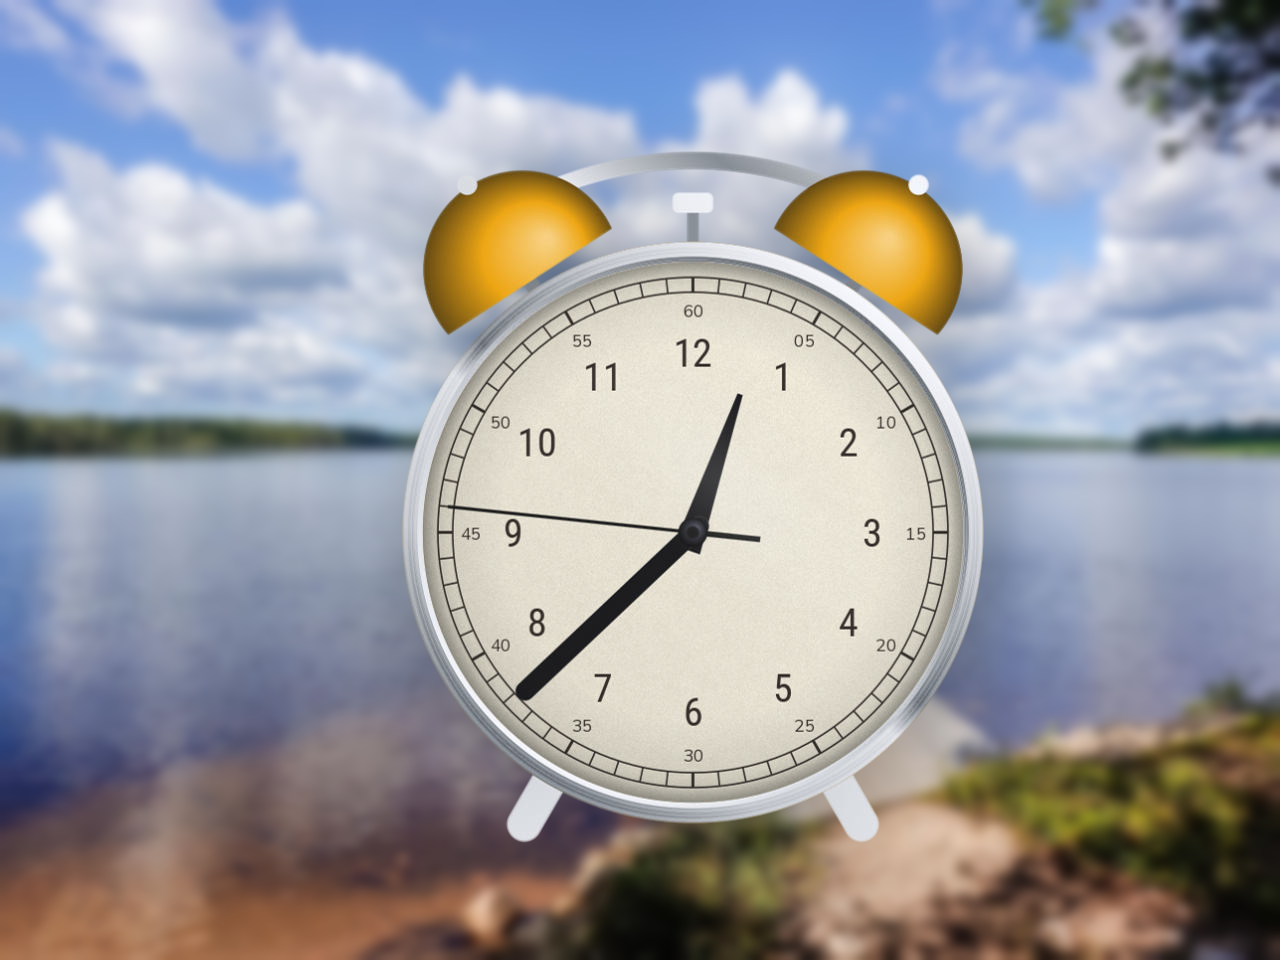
12:37:46
